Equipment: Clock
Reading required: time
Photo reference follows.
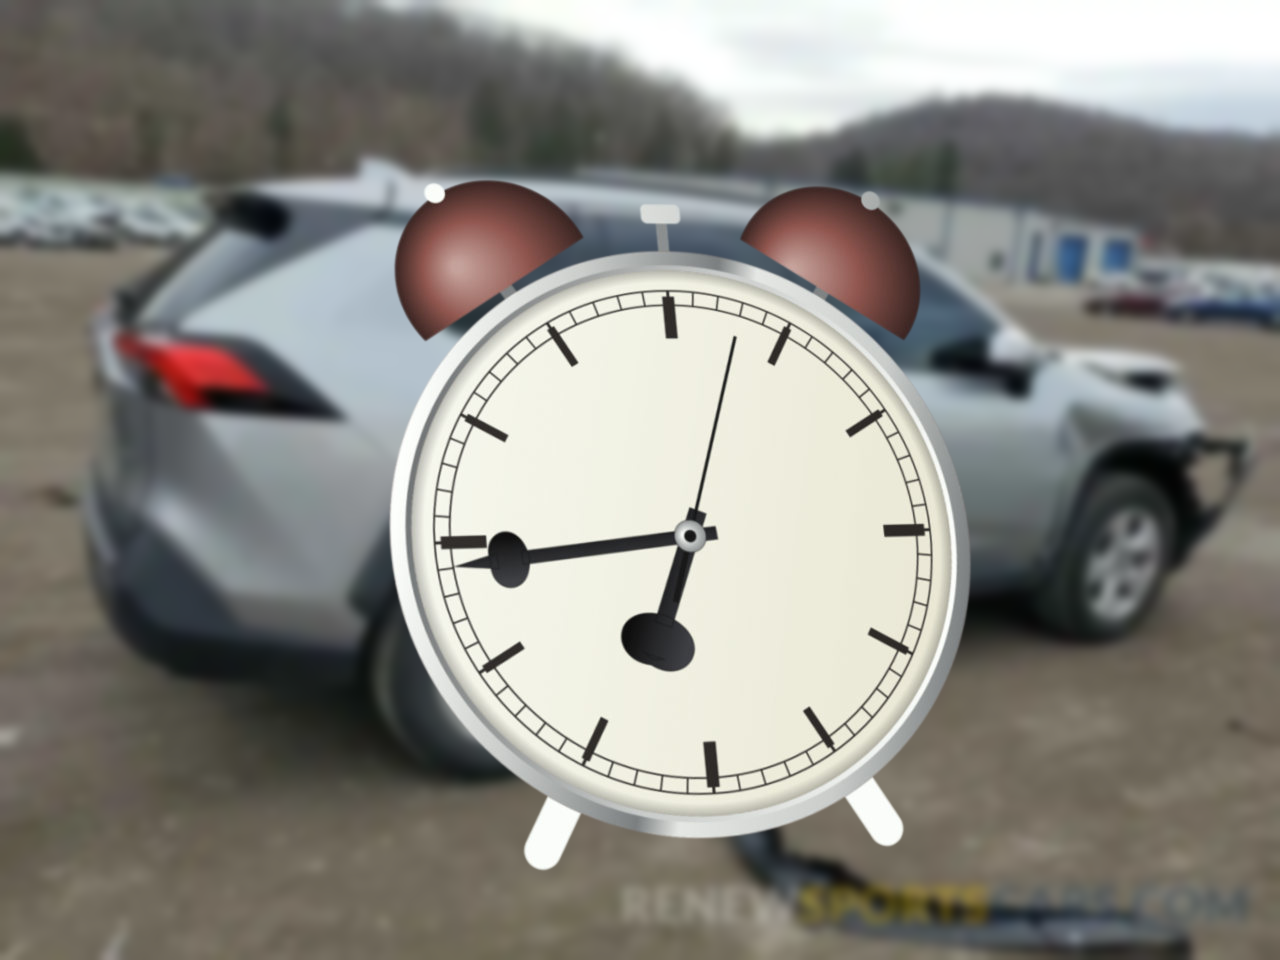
6:44:03
